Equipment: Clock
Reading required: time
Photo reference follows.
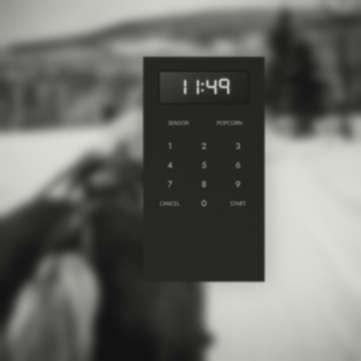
11:49
